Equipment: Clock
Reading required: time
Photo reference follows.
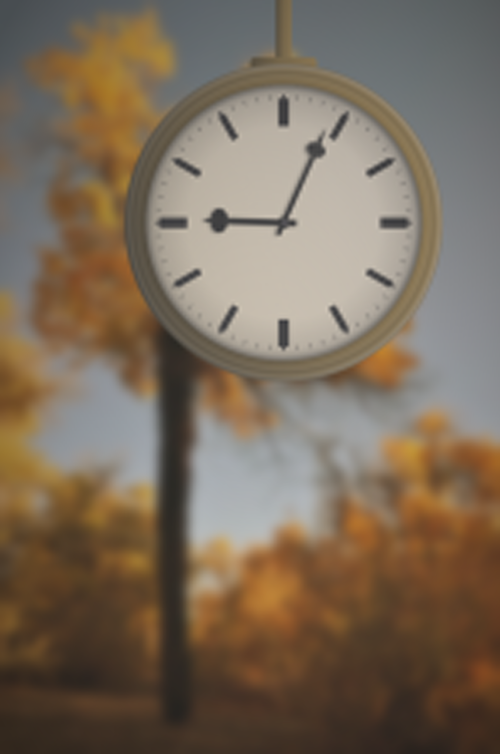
9:04
